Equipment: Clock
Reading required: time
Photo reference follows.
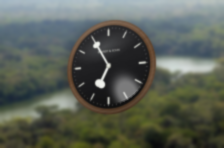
6:55
